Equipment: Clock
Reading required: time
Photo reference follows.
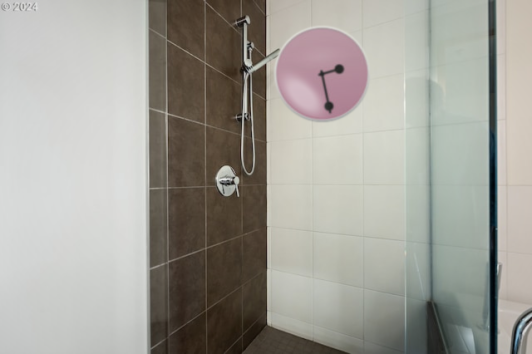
2:28
